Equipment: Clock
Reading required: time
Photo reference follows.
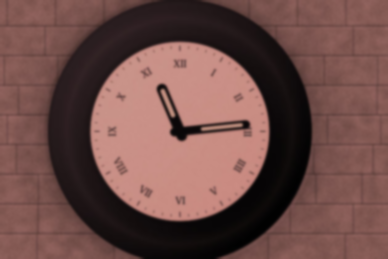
11:14
